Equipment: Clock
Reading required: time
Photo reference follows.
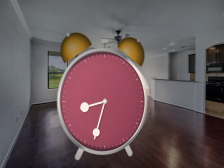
8:33
